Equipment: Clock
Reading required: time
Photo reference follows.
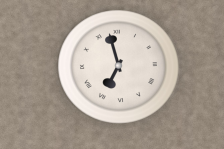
6:58
